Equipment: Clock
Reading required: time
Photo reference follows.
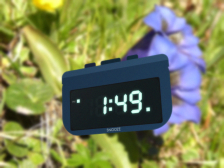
1:49
